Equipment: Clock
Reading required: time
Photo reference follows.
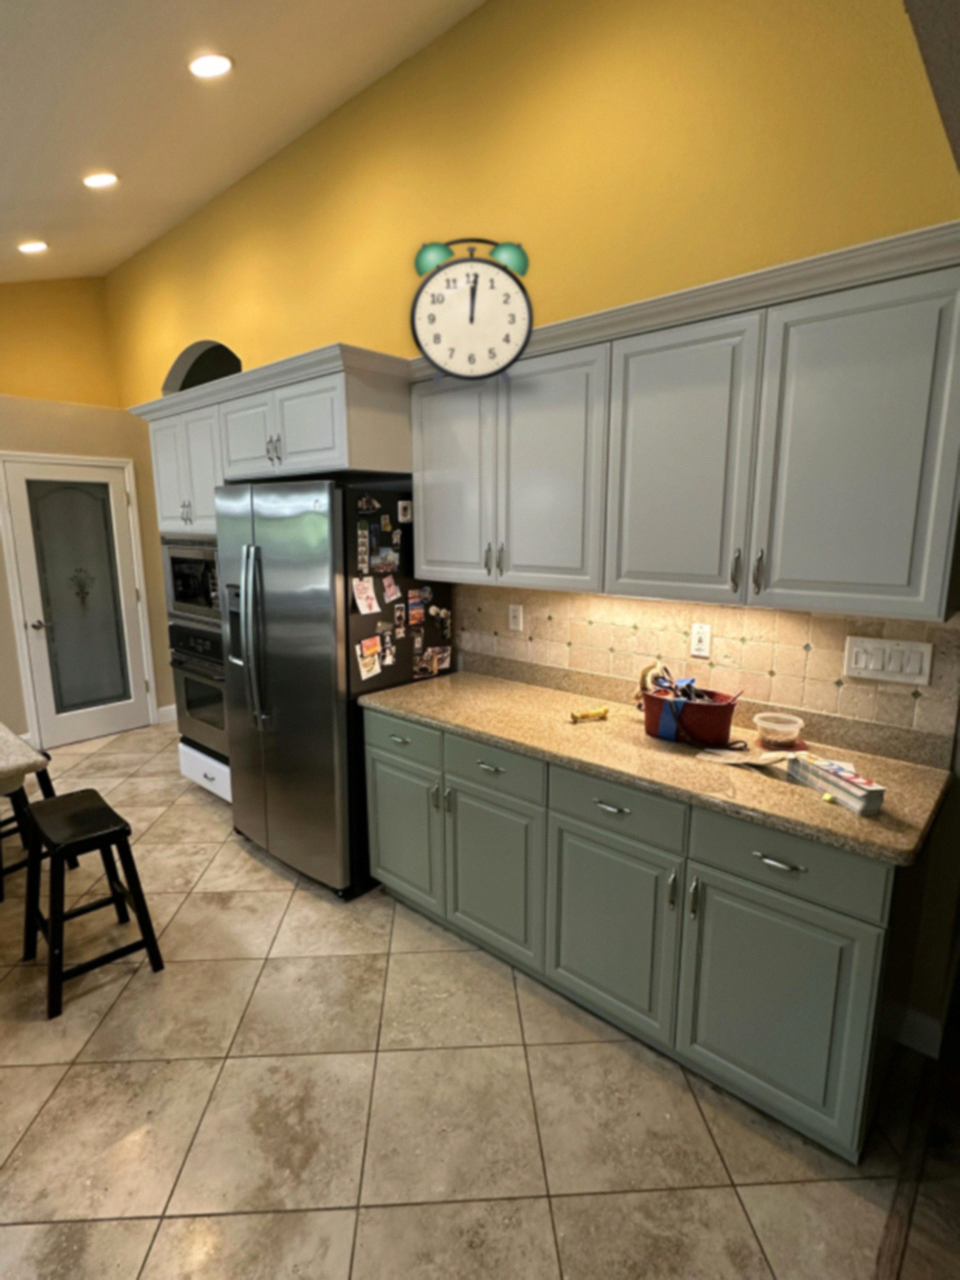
12:01
